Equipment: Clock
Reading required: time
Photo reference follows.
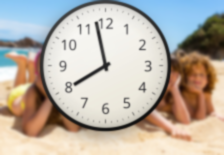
7:58
